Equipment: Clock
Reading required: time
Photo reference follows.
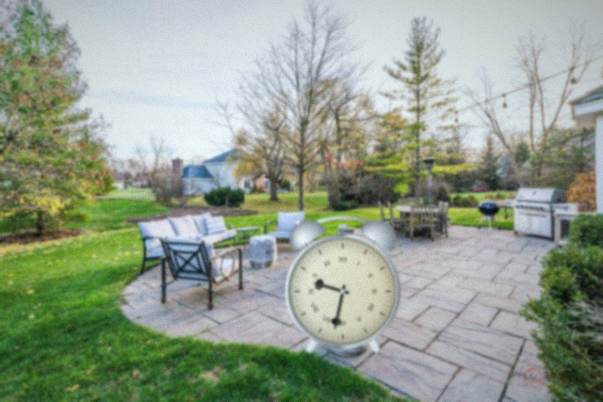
9:32
